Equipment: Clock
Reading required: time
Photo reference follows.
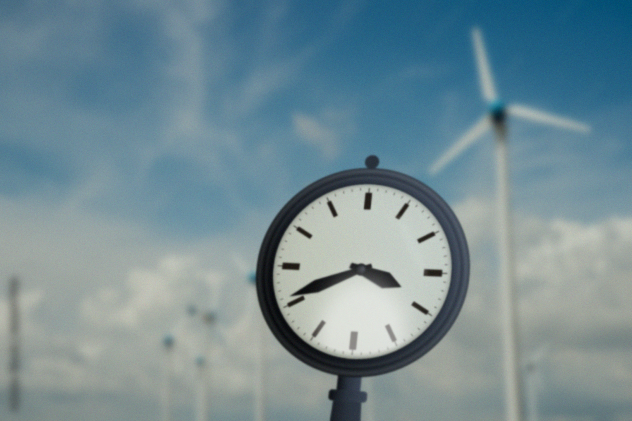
3:41
